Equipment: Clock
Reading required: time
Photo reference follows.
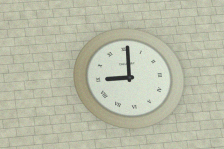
9:01
